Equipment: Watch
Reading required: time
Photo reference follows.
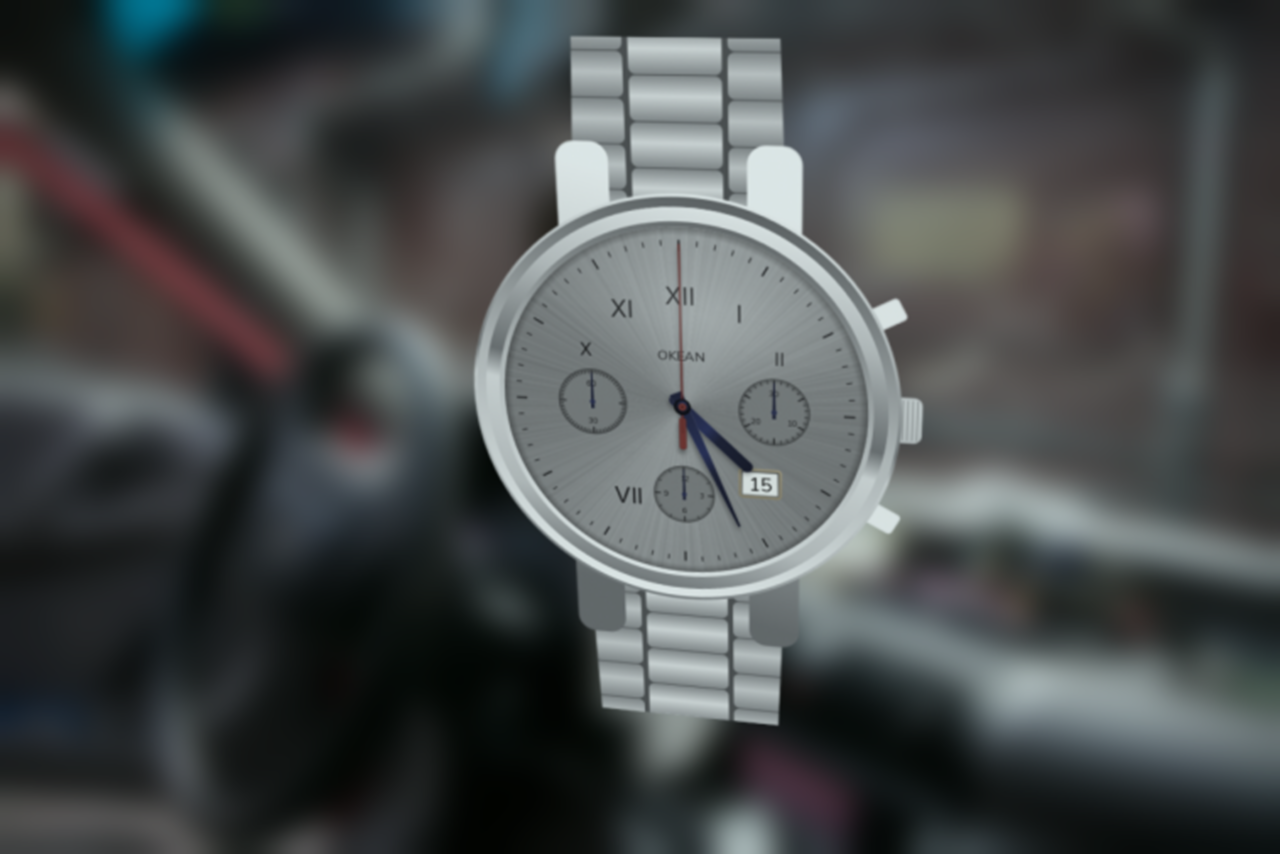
4:26
